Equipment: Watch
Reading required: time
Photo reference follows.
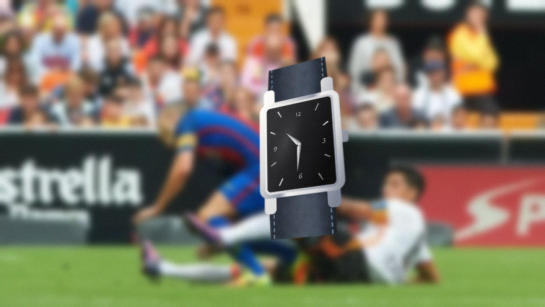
10:31
